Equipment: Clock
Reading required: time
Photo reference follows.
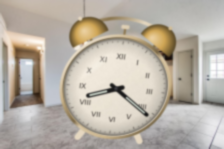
8:21
